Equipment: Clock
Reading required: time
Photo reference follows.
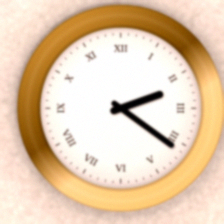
2:21
